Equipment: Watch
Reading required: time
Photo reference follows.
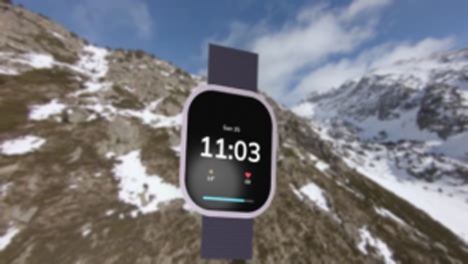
11:03
